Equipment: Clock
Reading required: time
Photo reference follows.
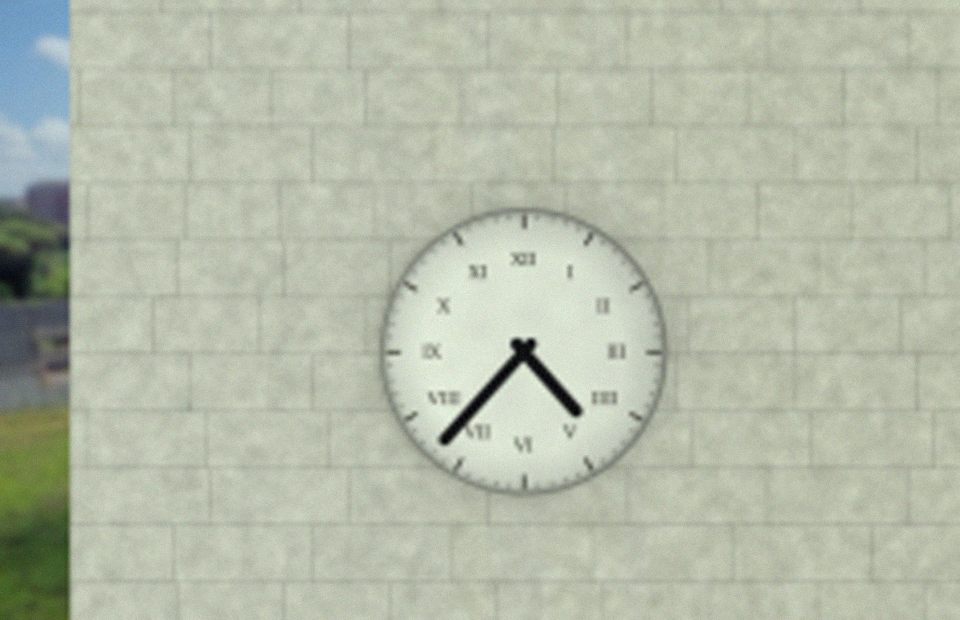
4:37
